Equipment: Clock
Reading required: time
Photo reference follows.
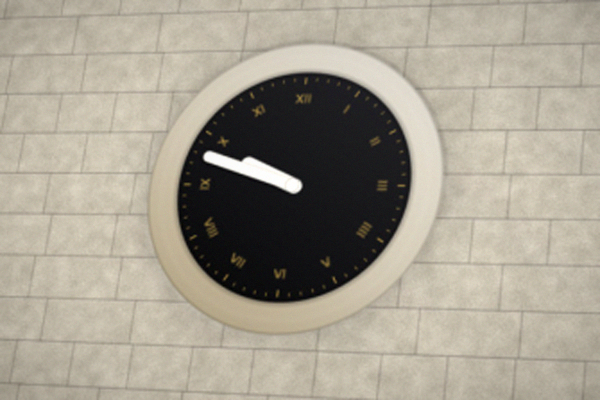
9:48
